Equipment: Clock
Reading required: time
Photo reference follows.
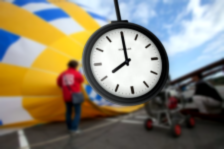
8:00
